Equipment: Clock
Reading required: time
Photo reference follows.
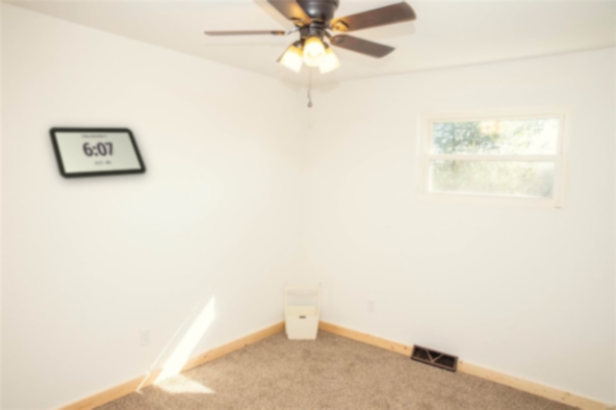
6:07
